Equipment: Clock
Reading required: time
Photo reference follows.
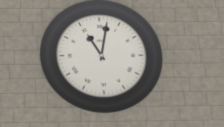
11:02
